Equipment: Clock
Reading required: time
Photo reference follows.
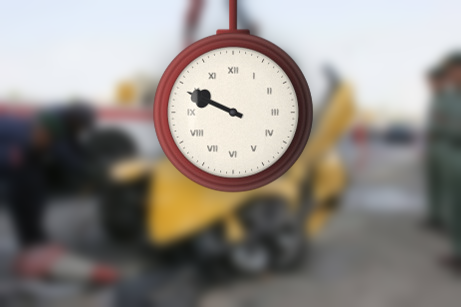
9:49
